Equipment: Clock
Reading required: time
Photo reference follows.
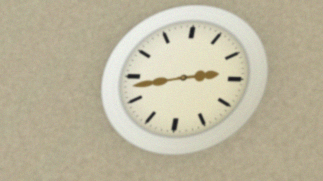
2:43
